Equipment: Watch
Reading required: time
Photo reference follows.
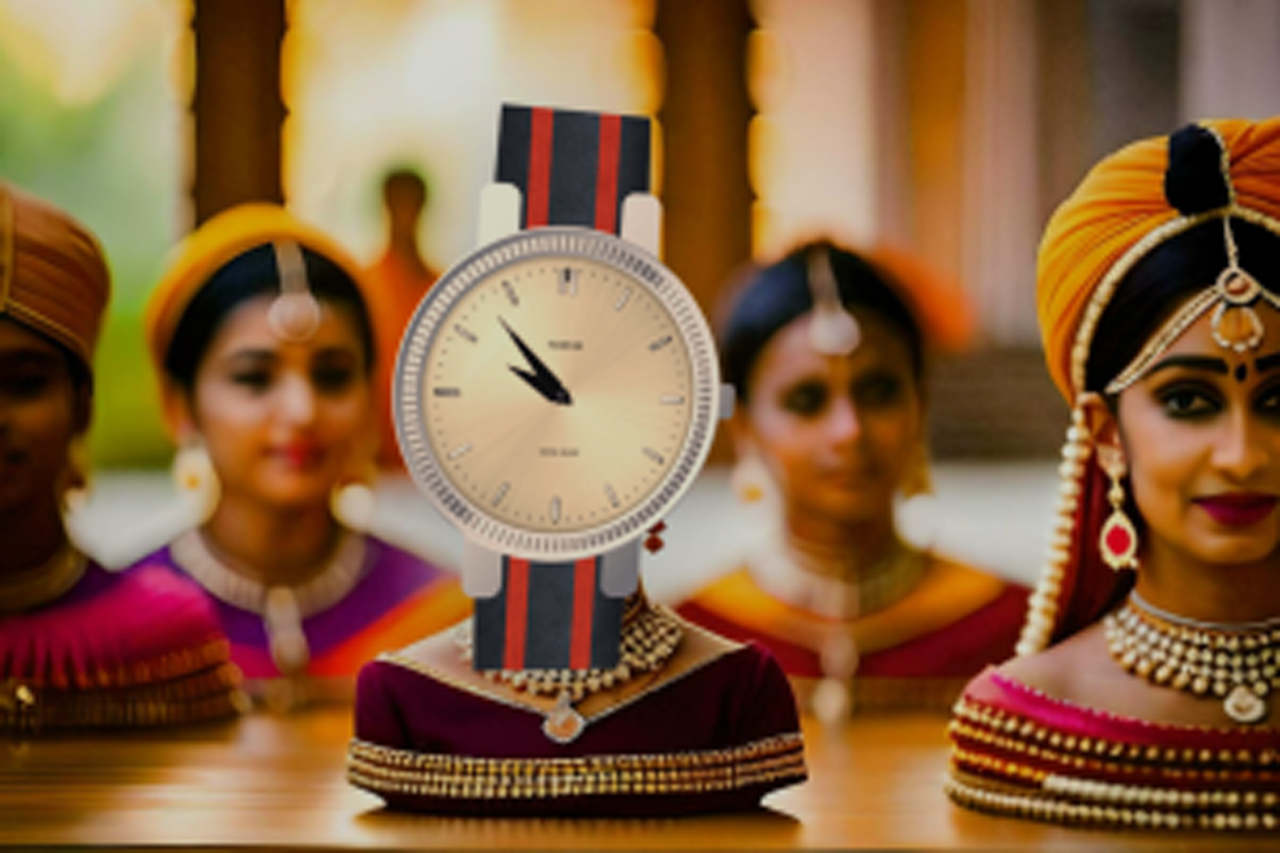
9:53
